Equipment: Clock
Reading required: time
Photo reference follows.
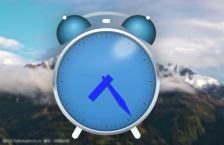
7:24
